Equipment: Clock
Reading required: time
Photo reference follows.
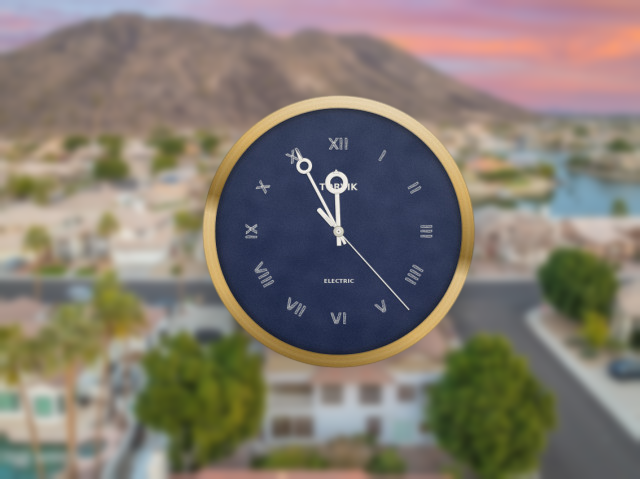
11:55:23
